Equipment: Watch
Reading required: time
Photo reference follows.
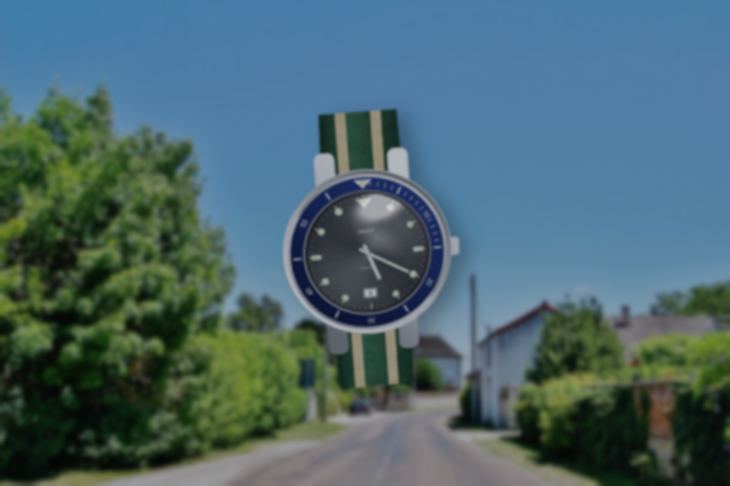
5:20
